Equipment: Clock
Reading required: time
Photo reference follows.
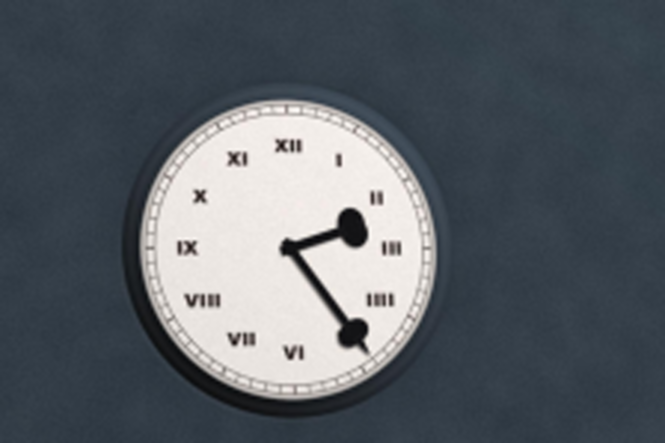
2:24
